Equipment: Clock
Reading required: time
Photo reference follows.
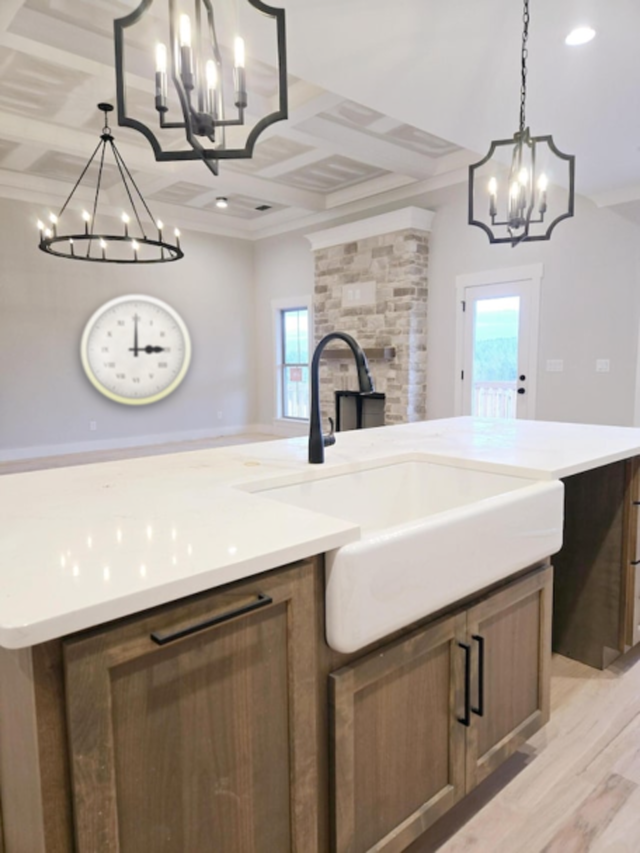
3:00
